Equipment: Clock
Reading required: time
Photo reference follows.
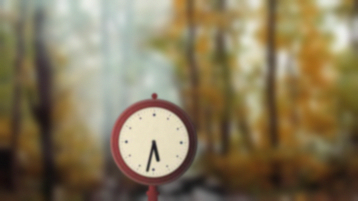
5:32
